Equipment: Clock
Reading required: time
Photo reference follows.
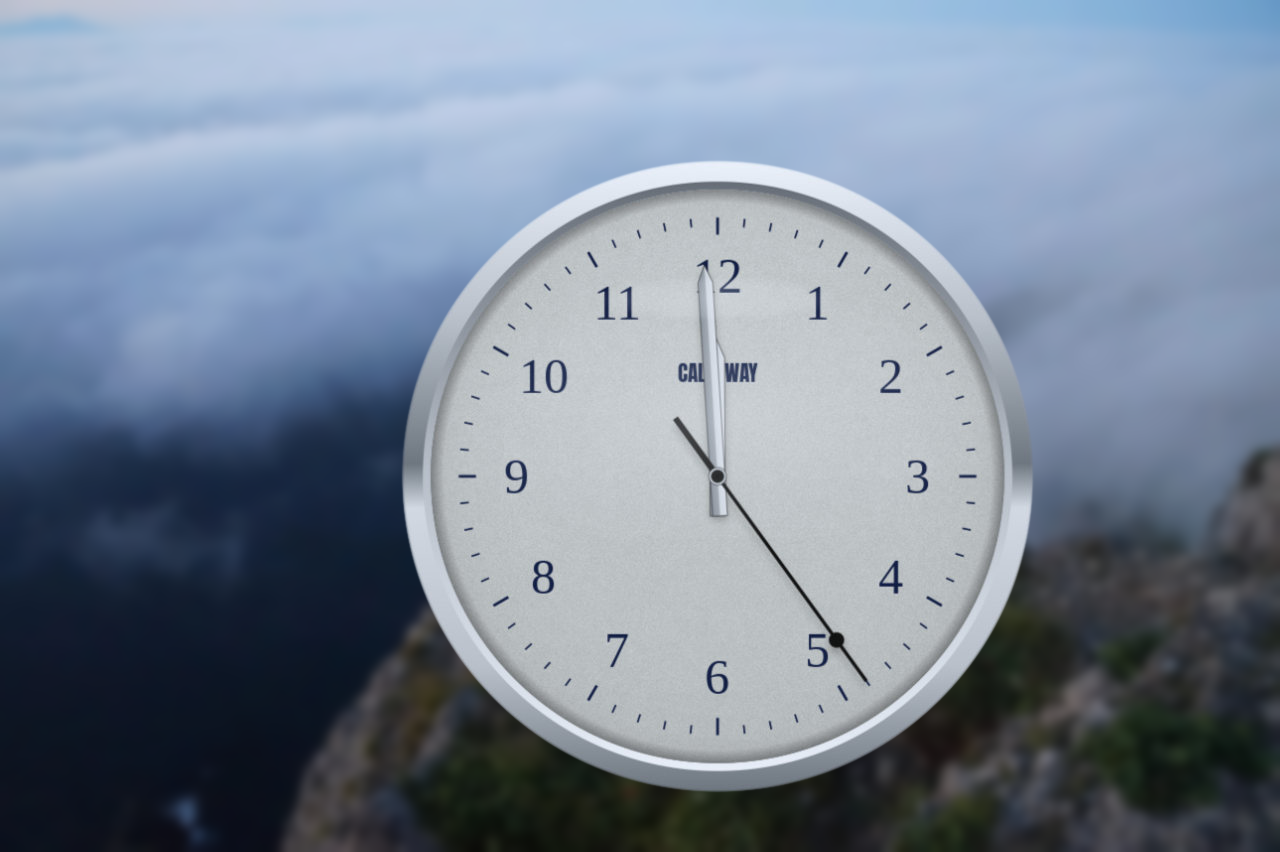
11:59:24
